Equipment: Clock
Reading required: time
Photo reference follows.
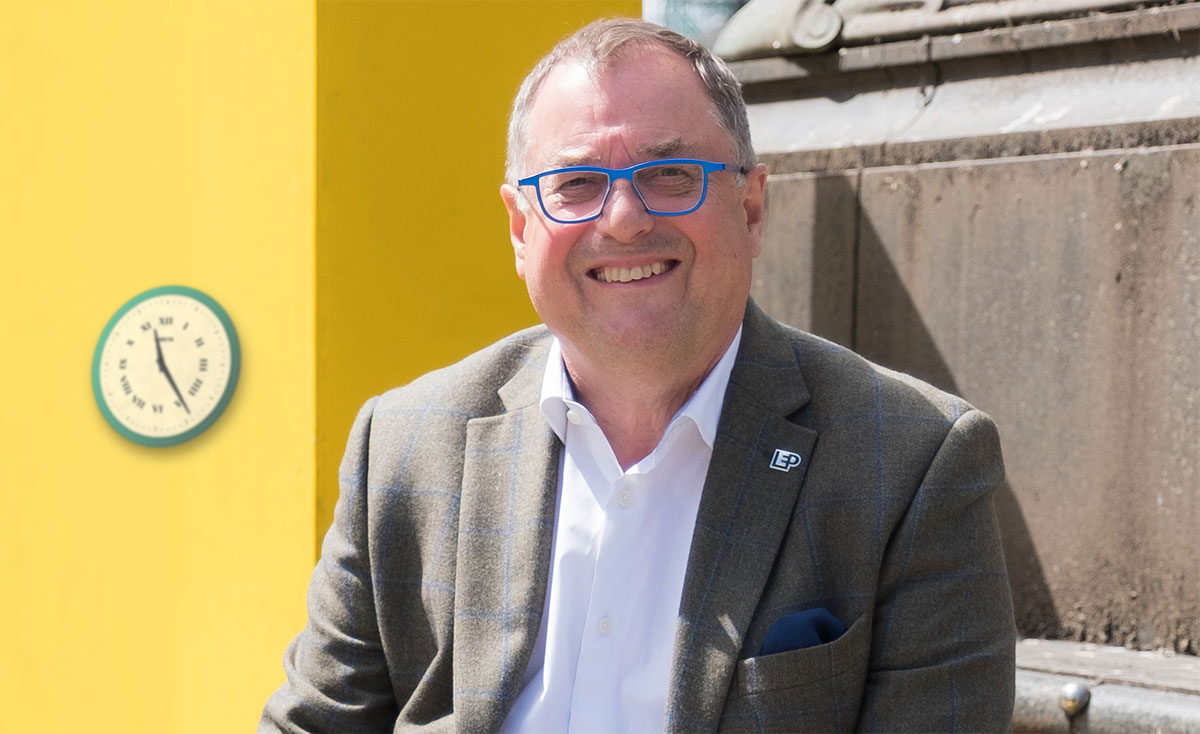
11:24
